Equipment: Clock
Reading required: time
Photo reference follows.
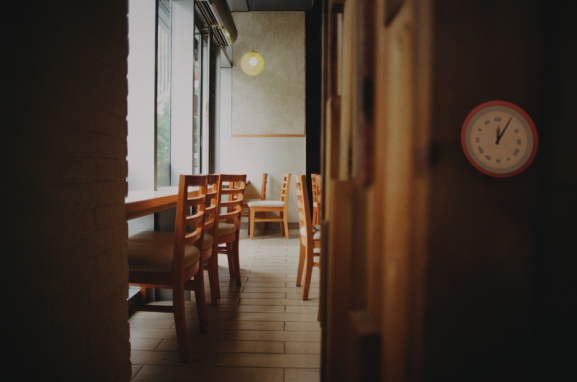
12:05
